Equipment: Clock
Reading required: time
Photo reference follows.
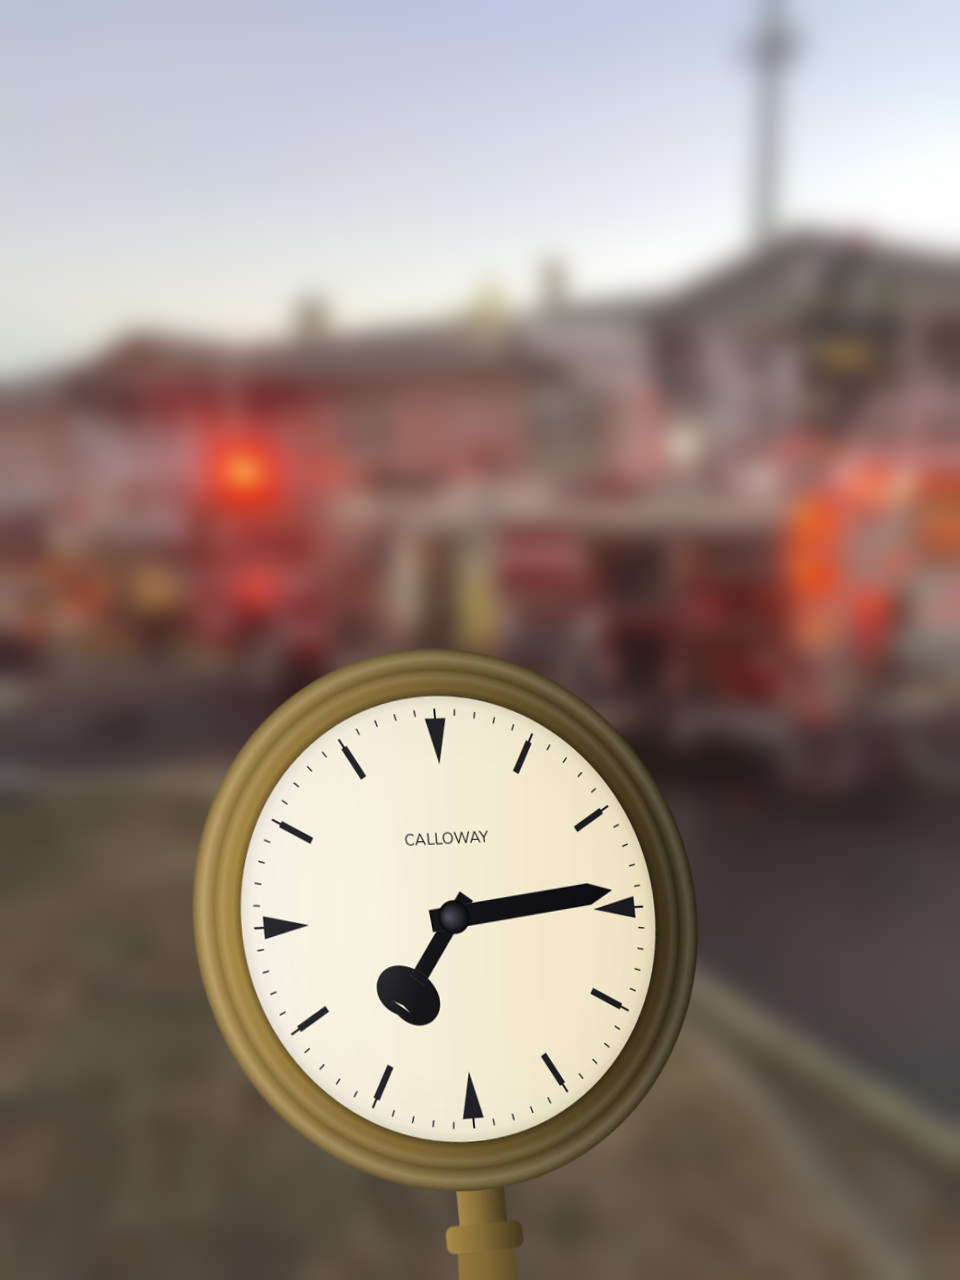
7:14
